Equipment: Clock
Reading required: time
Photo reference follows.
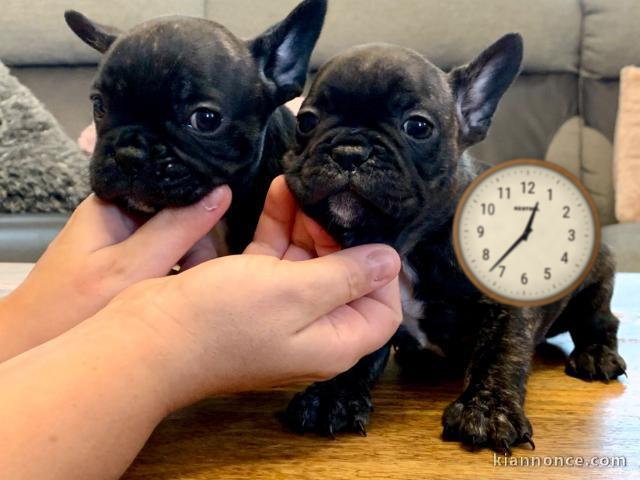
12:37
